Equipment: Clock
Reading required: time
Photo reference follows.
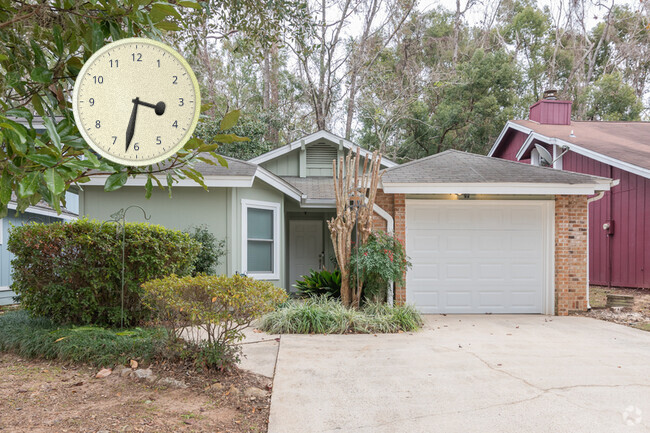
3:32
